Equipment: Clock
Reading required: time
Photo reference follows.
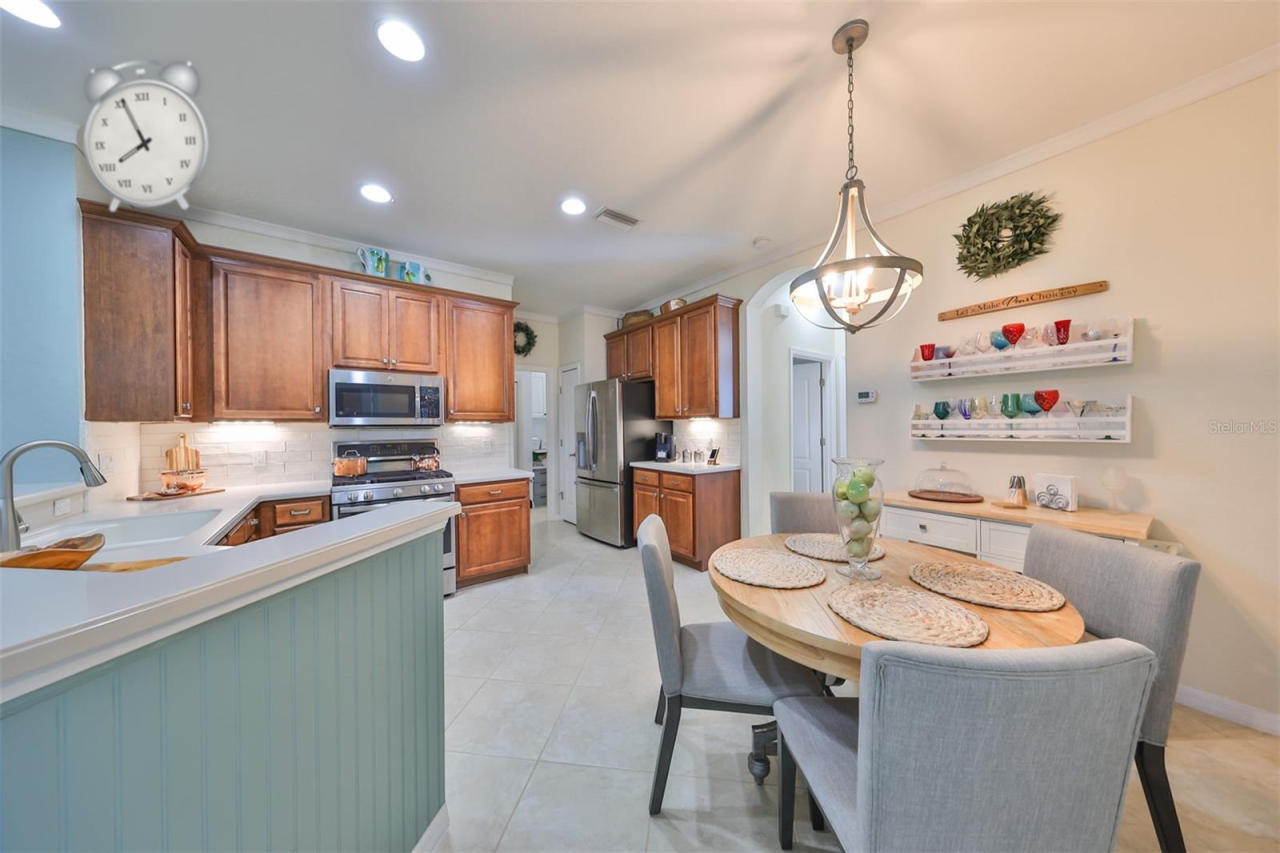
7:56
